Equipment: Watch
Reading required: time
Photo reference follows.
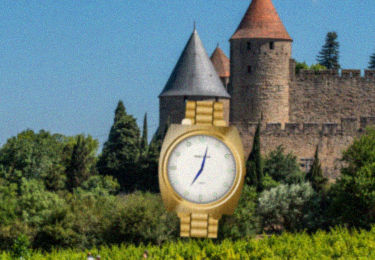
7:02
